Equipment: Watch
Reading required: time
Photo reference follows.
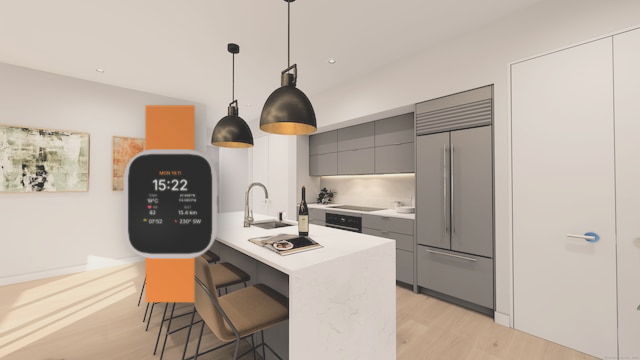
15:22
